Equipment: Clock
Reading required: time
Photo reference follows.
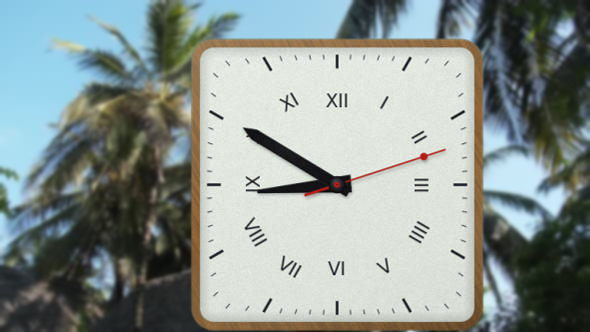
8:50:12
